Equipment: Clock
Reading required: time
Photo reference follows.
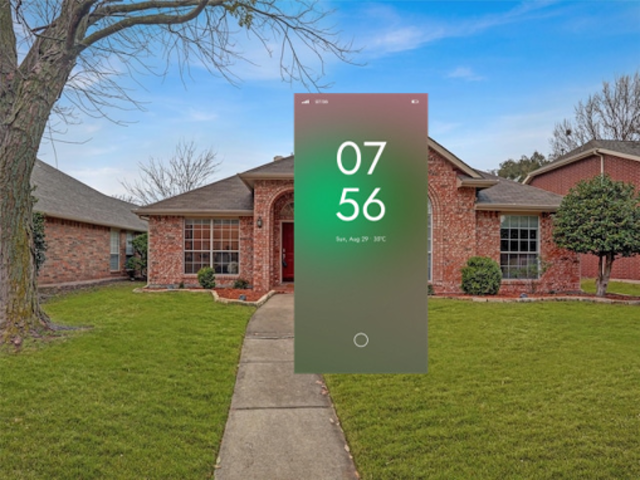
7:56
